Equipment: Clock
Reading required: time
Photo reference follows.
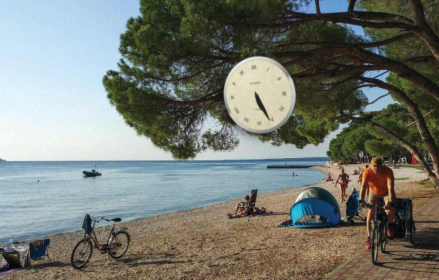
5:26
